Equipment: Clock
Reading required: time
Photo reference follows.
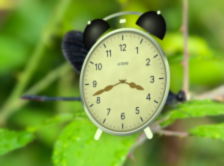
3:42
